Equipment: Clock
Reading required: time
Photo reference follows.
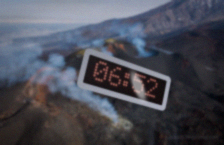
6:52
